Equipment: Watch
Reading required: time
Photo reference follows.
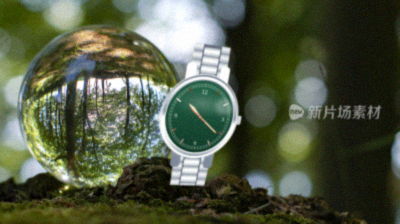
10:21
